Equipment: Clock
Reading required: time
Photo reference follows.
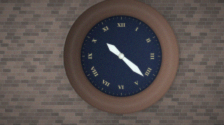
10:22
